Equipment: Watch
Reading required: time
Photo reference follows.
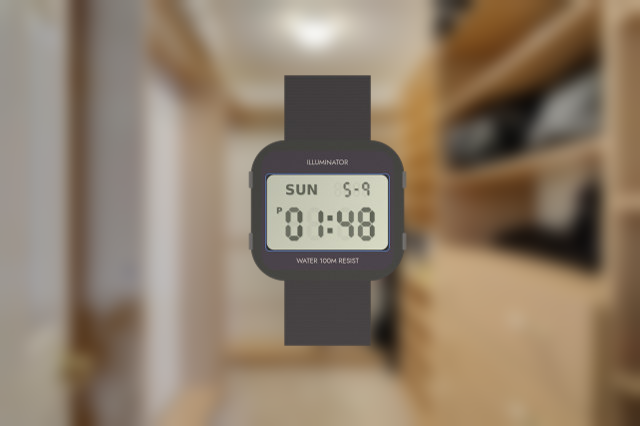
1:48
